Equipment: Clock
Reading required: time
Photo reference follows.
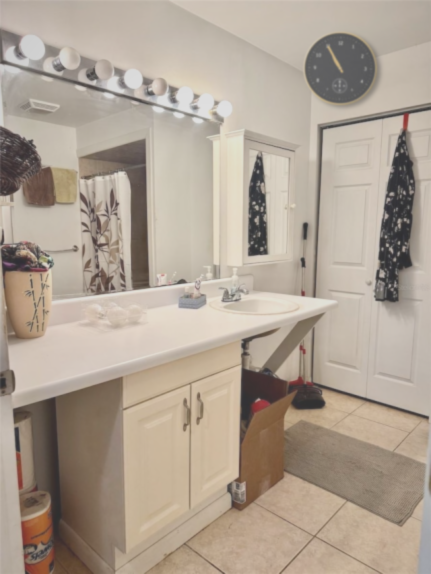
10:55
